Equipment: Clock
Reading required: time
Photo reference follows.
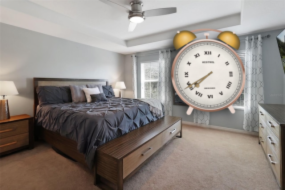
7:40
